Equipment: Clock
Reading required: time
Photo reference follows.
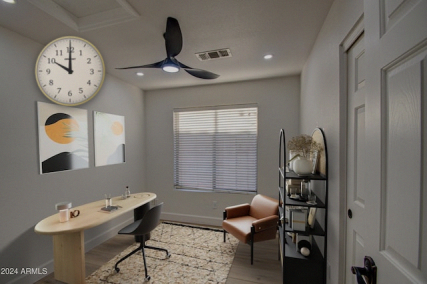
10:00
